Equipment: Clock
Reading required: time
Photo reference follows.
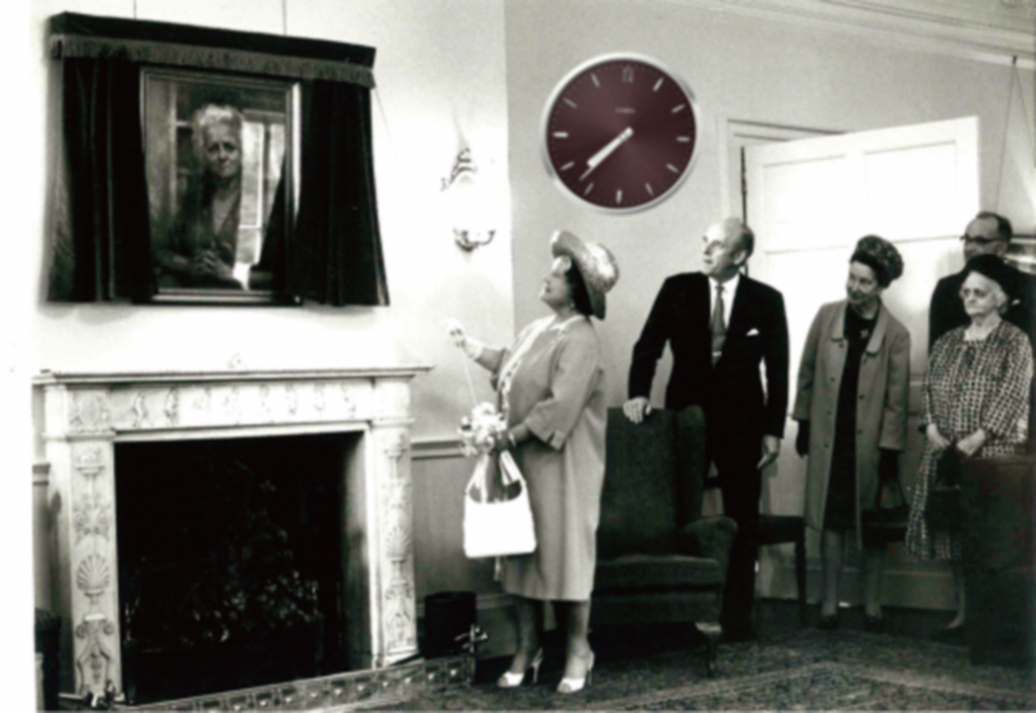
7:37
